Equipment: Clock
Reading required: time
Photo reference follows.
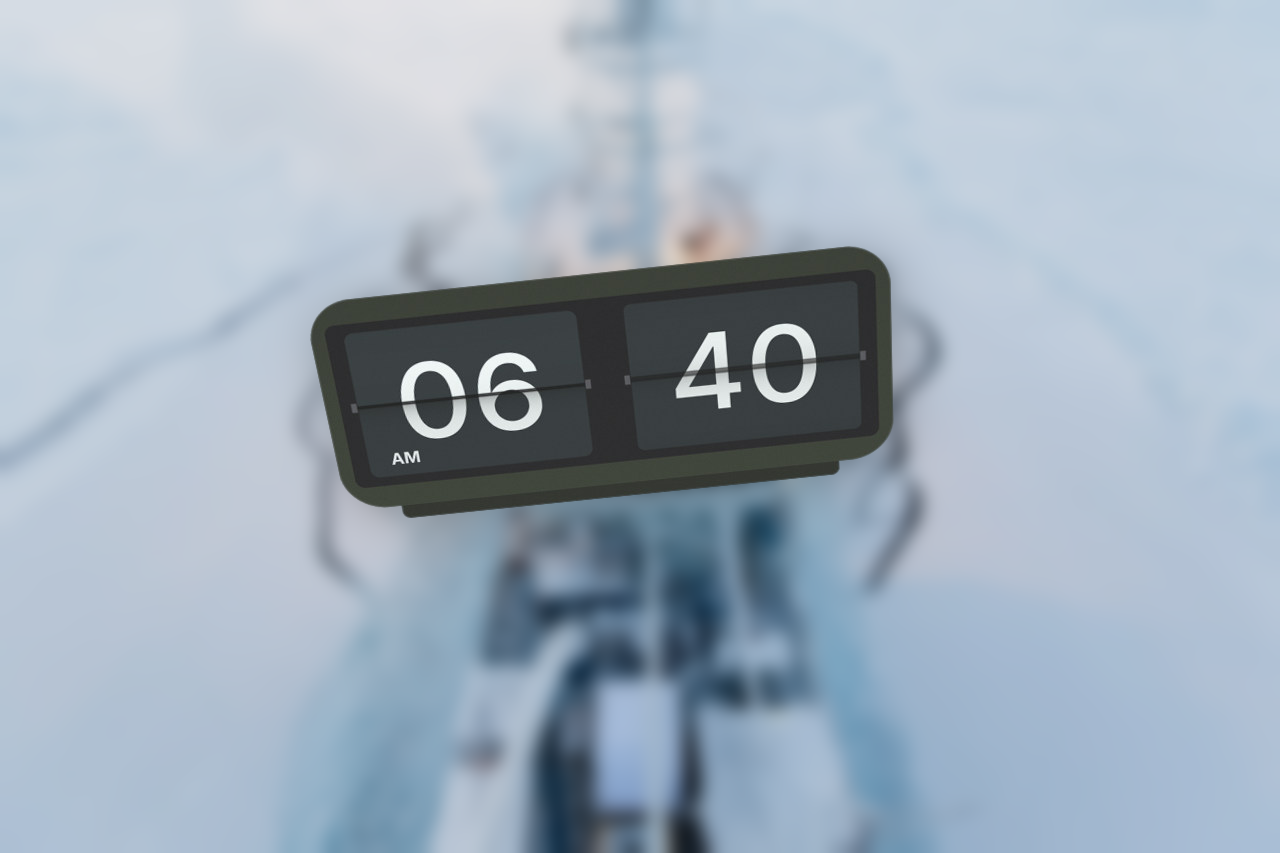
6:40
